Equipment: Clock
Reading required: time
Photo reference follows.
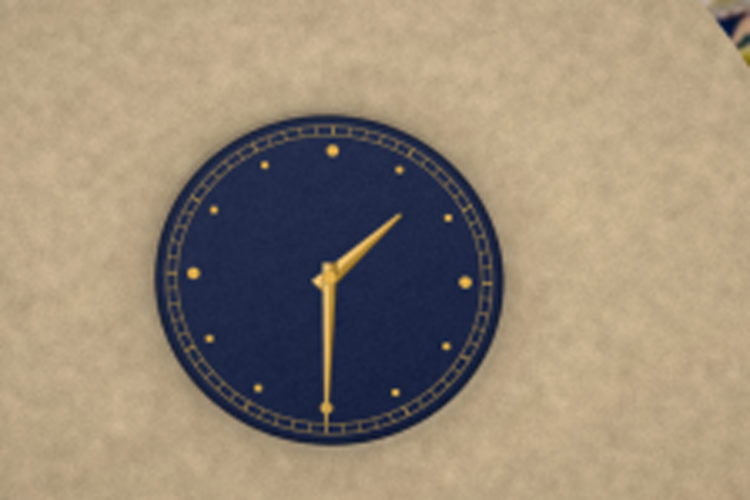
1:30
